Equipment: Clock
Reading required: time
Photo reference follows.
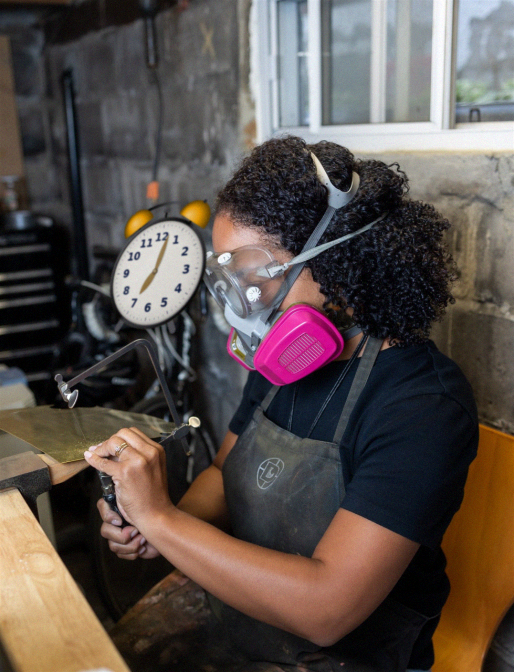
7:02
